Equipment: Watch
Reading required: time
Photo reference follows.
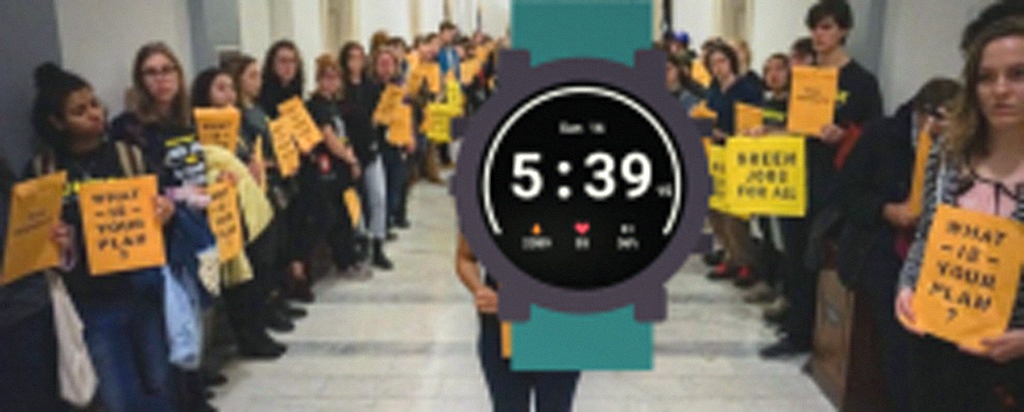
5:39
